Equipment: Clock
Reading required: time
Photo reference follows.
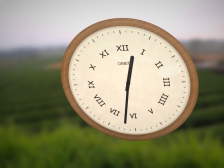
12:32
